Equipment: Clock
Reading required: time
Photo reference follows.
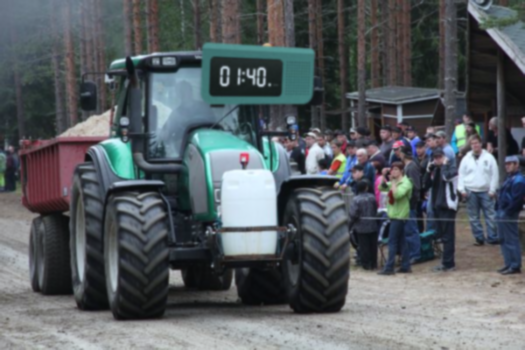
1:40
